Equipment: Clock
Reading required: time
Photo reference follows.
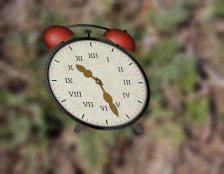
10:27
